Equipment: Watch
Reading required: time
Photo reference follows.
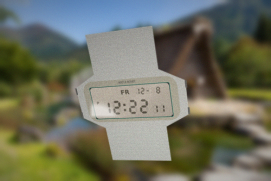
12:22:11
